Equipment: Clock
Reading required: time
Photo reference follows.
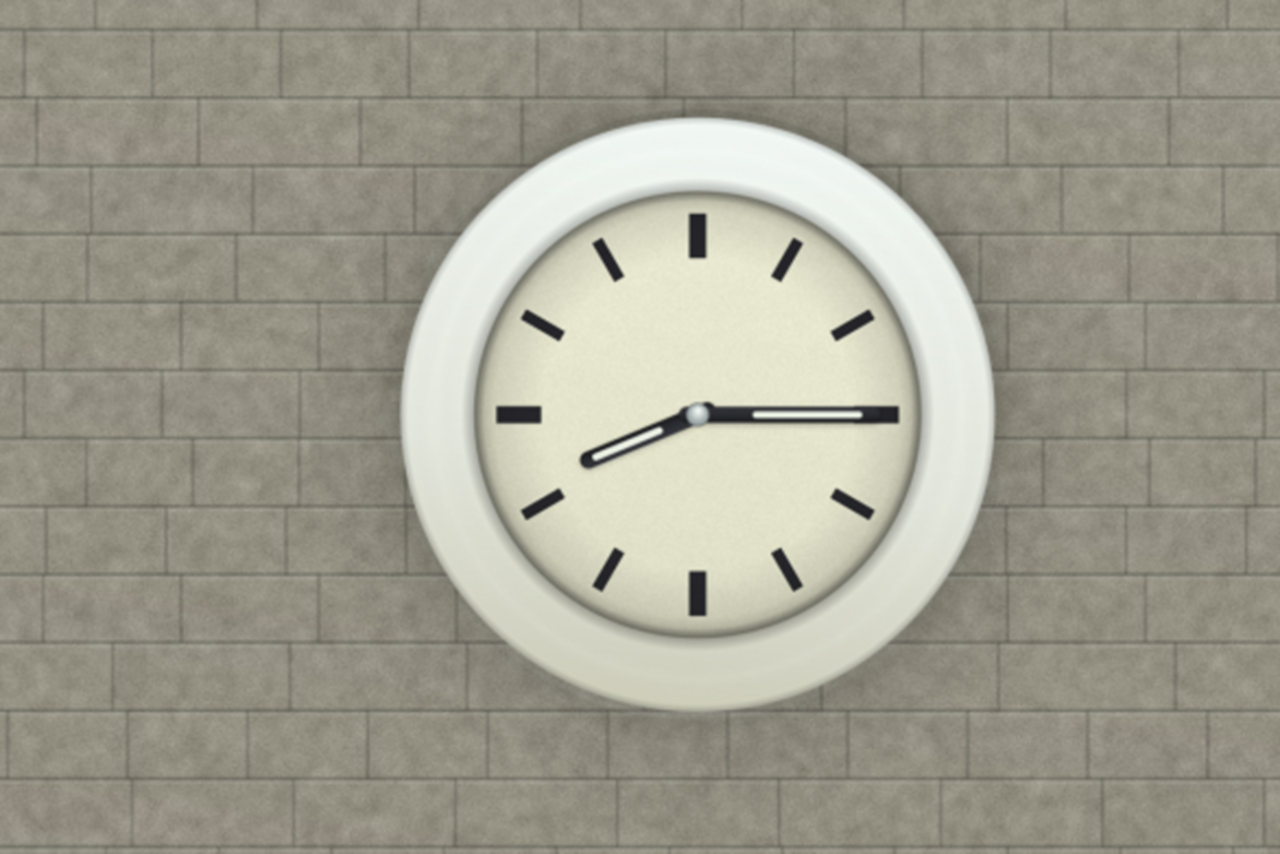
8:15
